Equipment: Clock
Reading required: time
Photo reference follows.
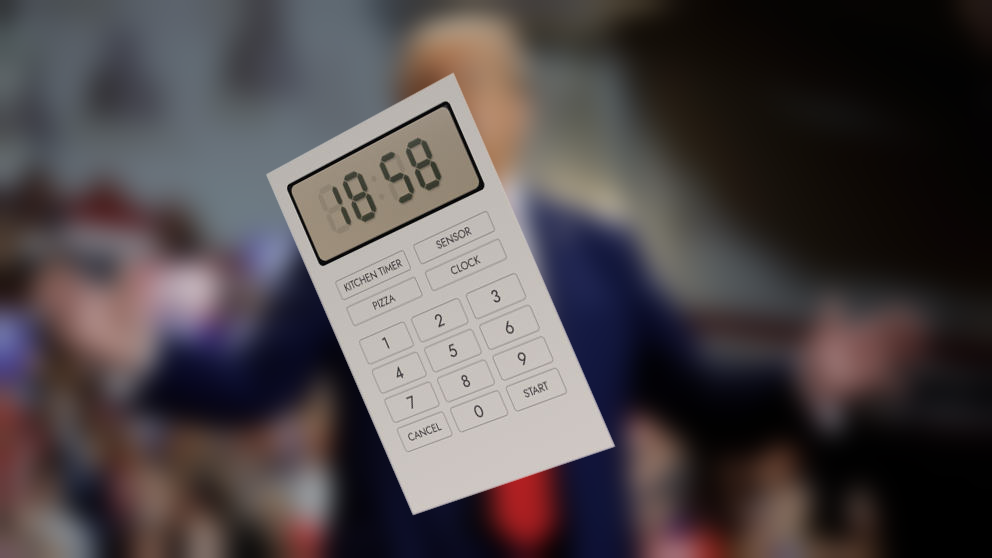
18:58
